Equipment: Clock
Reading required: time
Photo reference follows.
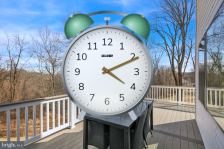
4:11
